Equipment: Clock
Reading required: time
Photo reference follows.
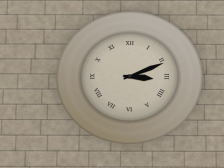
3:11
